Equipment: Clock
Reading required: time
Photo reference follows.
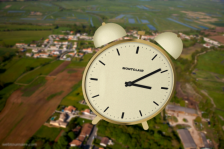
3:09
